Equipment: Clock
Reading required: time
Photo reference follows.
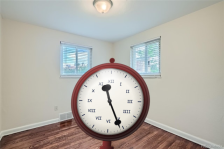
11:26
